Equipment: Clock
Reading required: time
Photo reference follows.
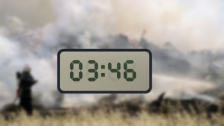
3:46
